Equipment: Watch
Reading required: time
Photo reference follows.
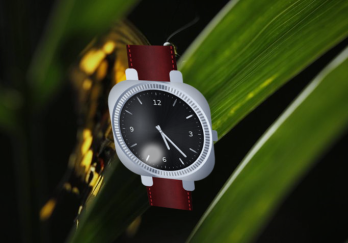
5:23
